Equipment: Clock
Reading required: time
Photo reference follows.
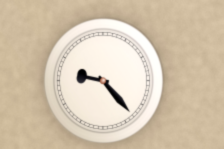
9:23
